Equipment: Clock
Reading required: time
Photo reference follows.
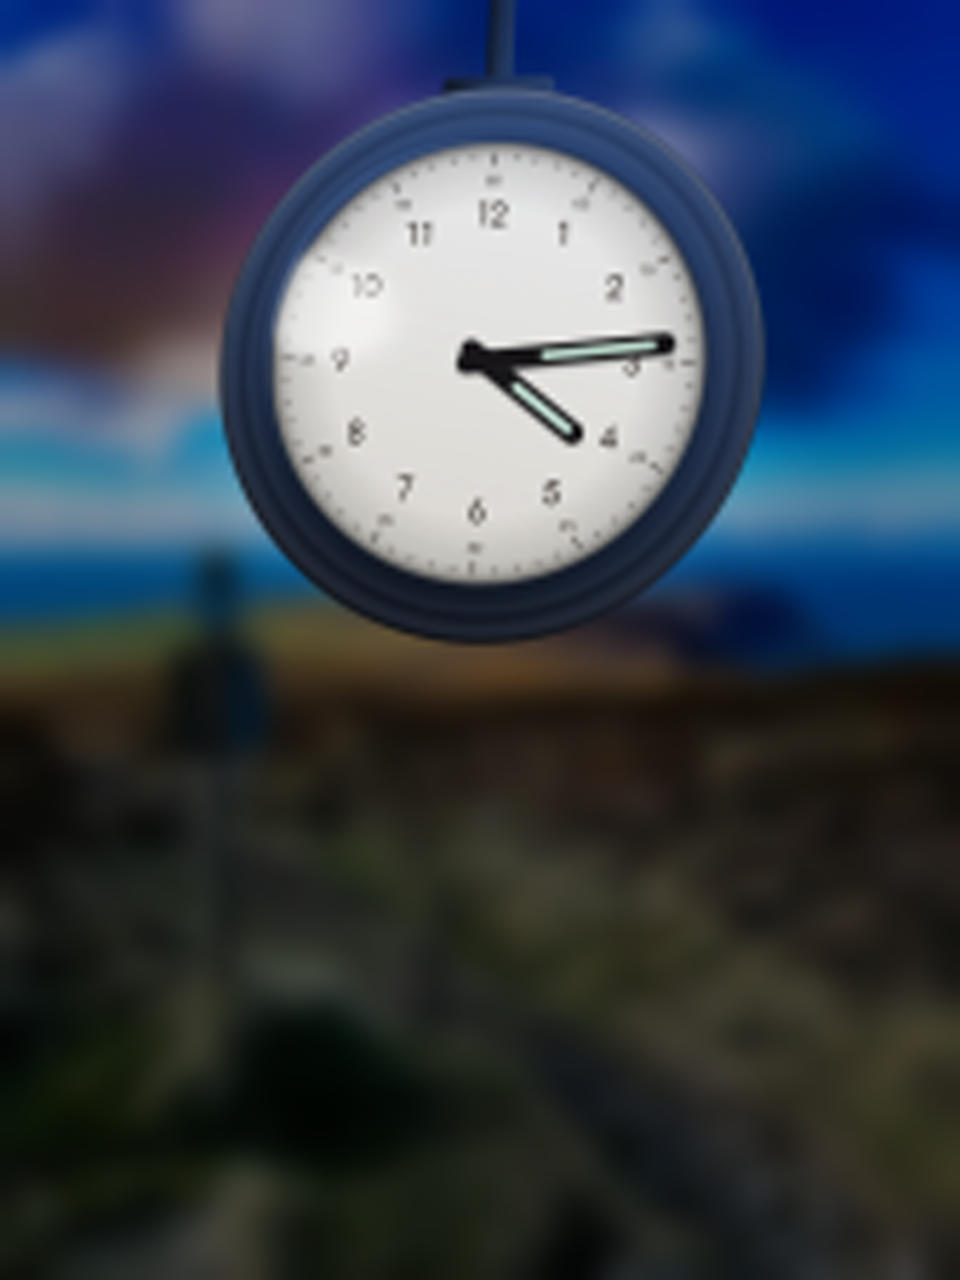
4:14
